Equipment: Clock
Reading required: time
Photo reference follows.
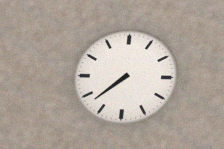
7:38
